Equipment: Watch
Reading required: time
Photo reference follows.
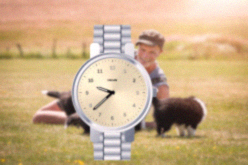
9:38
